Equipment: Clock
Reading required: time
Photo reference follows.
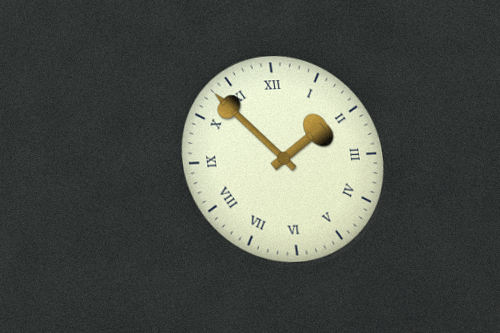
1:53
